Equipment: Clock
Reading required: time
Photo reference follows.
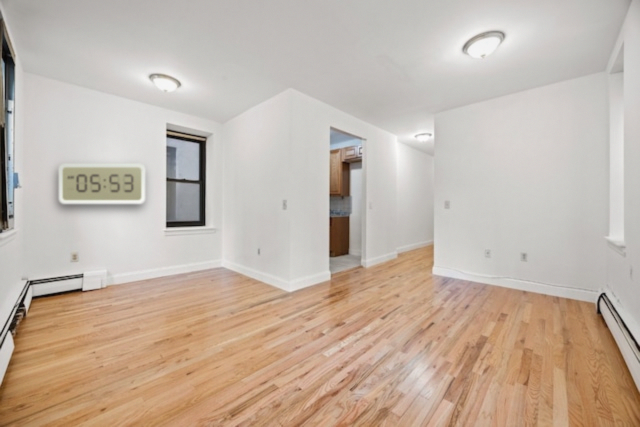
5:53
